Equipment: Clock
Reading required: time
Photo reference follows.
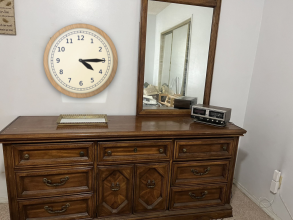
4:15
